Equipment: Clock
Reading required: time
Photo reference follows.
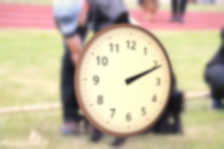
2:11
